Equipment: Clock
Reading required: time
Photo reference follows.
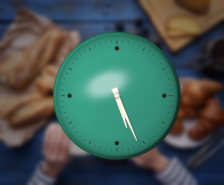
5:26
